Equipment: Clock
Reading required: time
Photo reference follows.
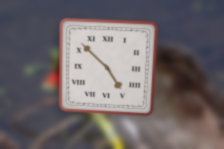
4:52
